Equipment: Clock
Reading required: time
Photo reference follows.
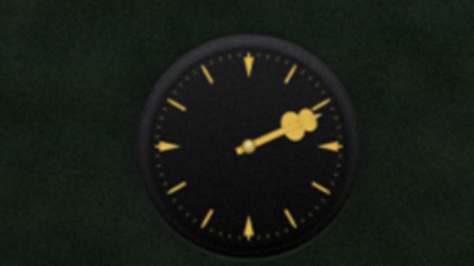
2:11
